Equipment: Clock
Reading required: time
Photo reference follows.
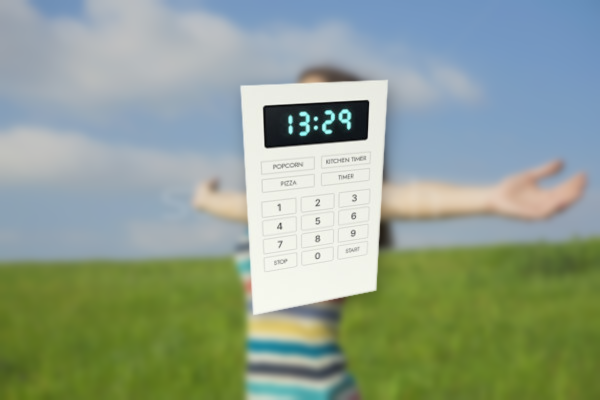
13:29
